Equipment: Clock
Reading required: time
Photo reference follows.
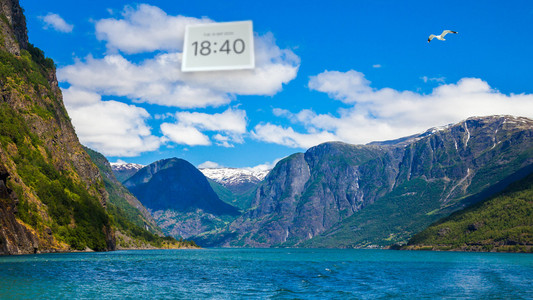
18:40
